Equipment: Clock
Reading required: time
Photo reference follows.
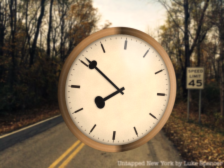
7:51
